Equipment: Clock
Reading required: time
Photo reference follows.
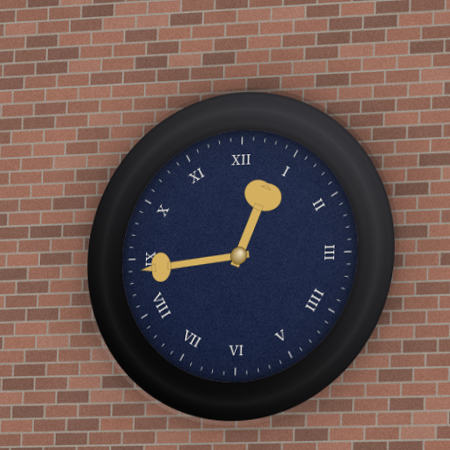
12:44
